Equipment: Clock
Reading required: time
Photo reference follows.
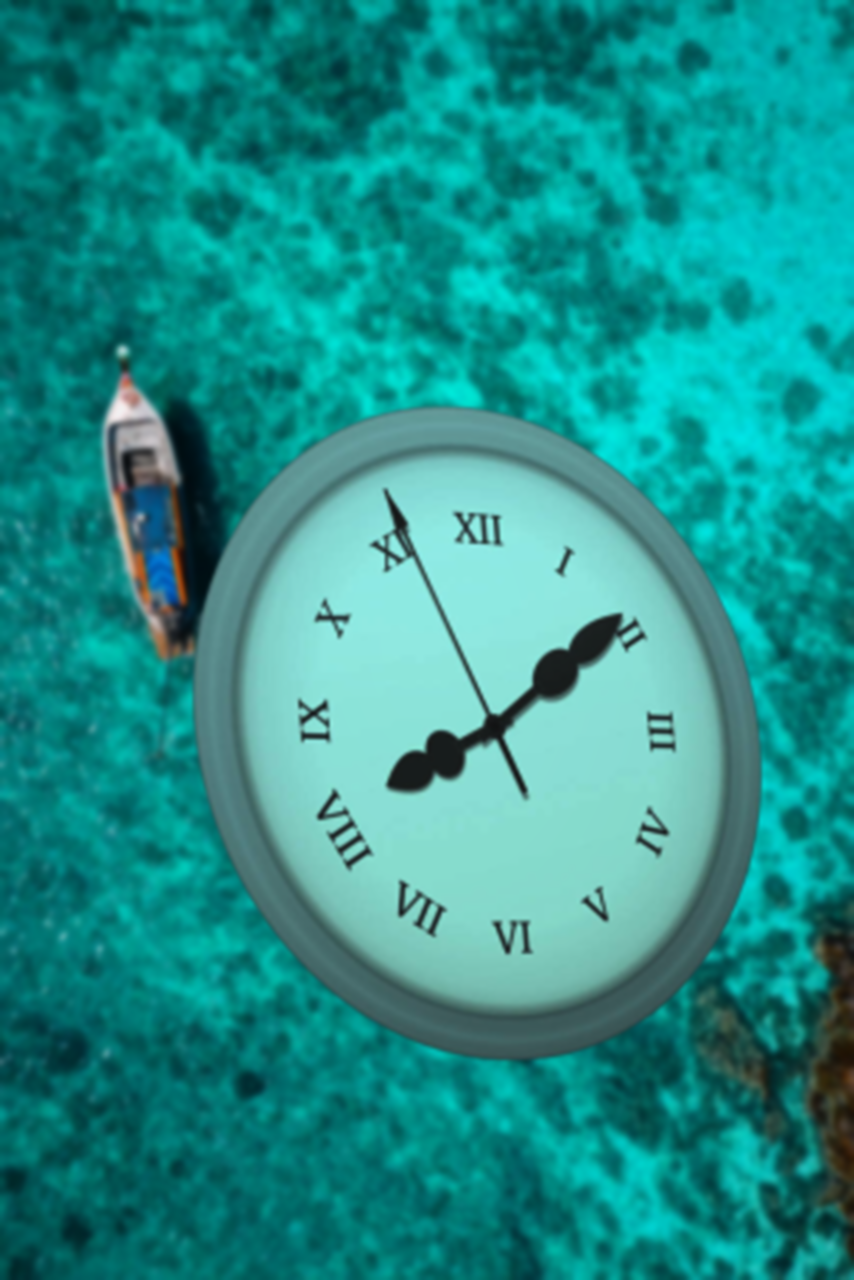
8:08:56
